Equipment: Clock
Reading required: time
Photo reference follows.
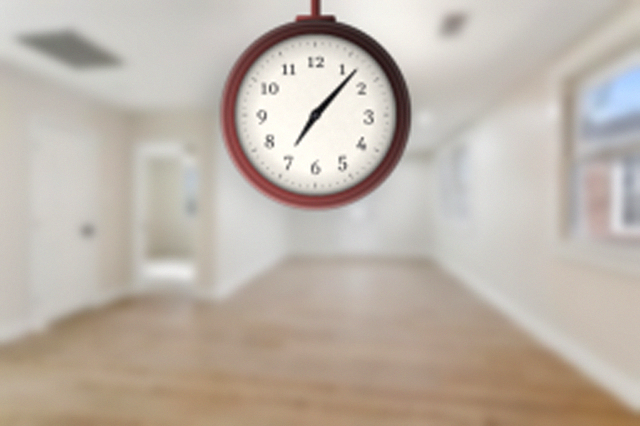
7:07
